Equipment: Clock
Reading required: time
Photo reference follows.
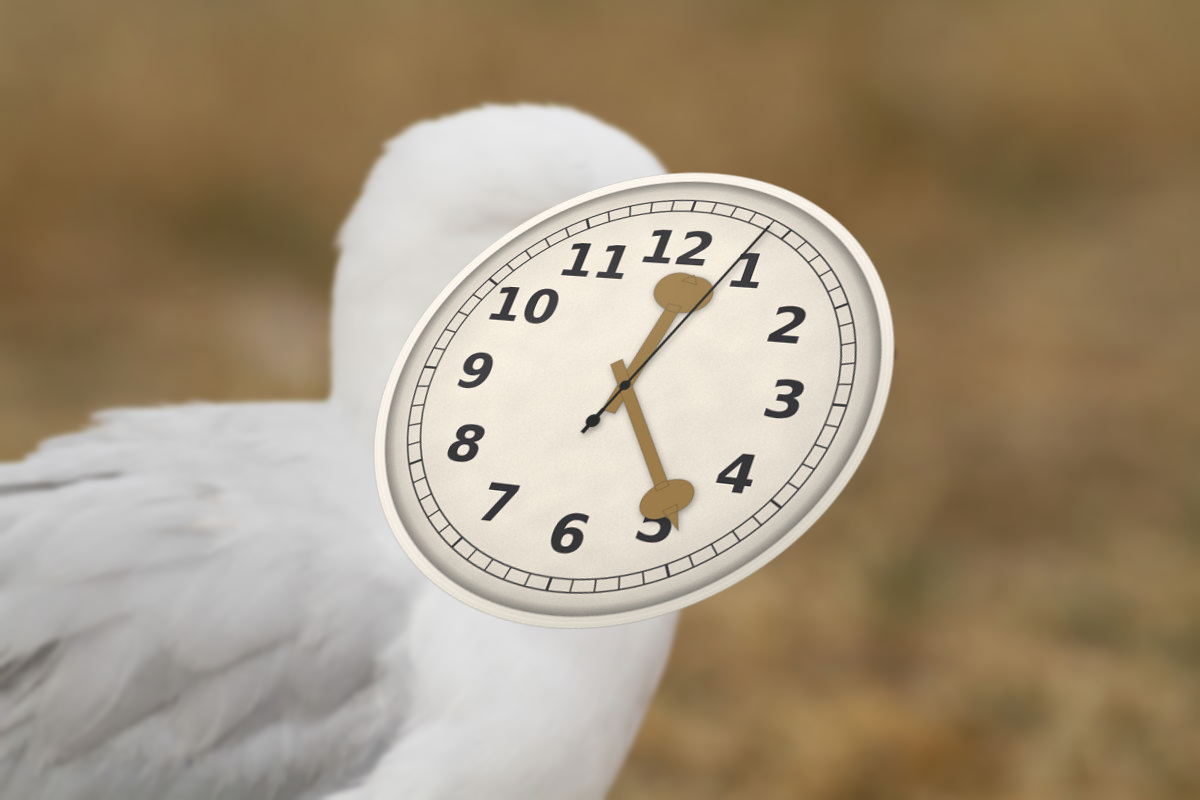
12:24:04
